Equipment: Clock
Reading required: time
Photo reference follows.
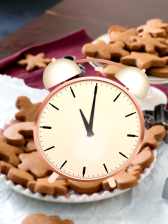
11:00
